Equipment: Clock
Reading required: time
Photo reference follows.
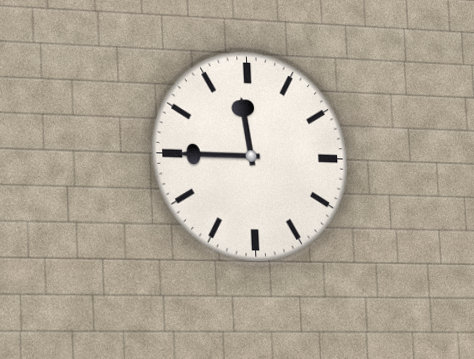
11:45
